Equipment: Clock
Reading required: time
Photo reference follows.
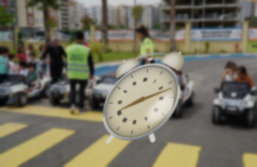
8:12
